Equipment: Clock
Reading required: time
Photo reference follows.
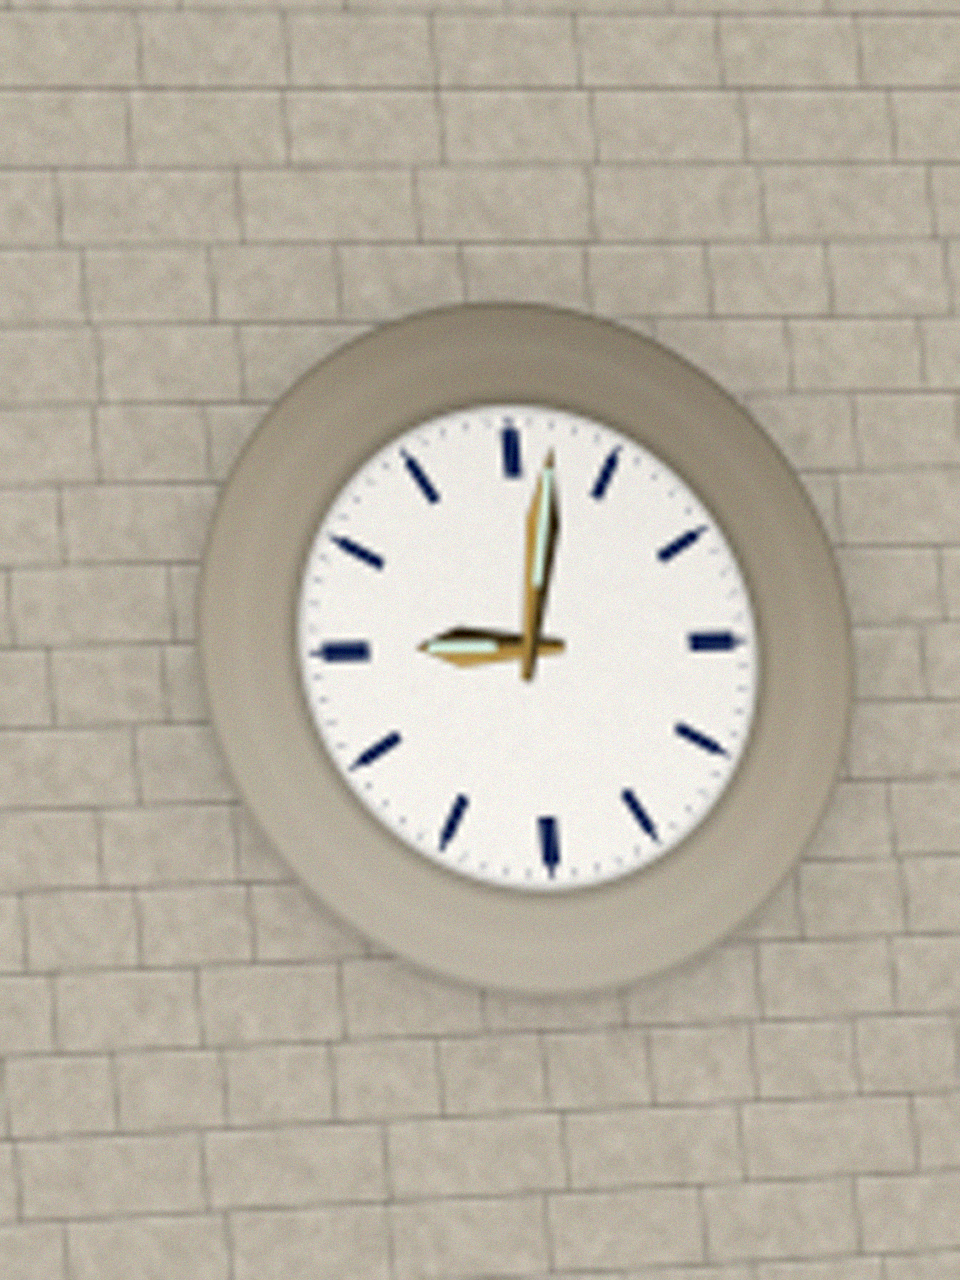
9:02
